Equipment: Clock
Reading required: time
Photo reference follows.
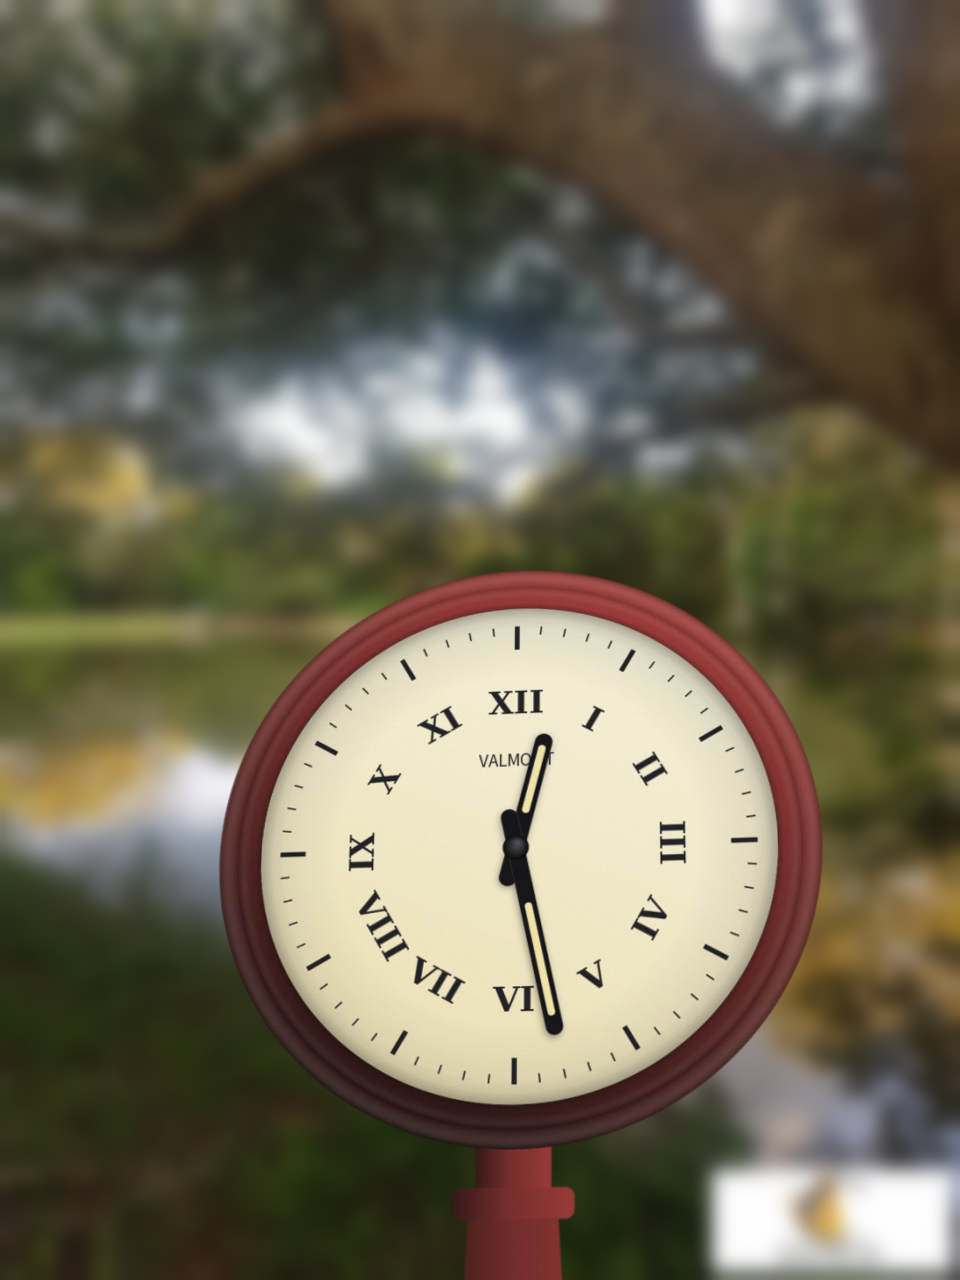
12:28
